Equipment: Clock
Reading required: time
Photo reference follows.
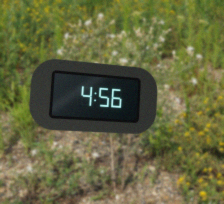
4:56
